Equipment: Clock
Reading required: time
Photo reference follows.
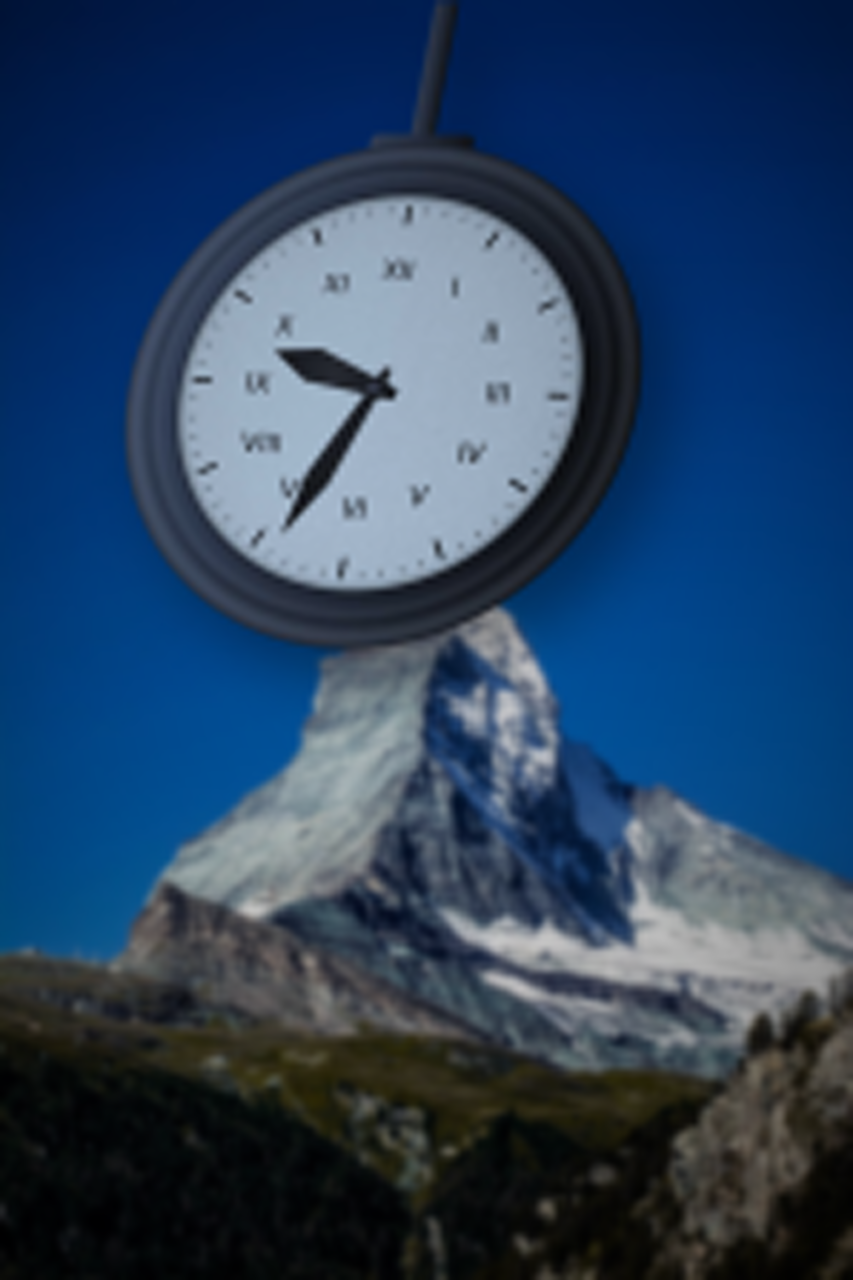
9:34
